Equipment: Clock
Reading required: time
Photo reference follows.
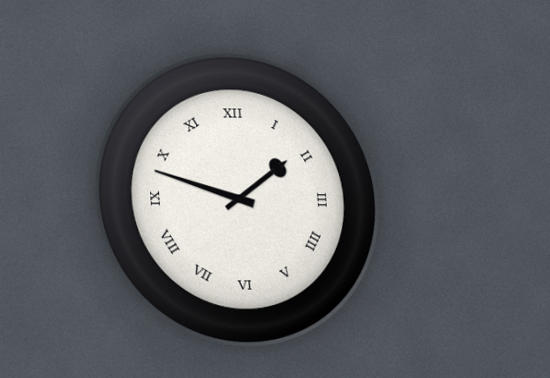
1:48
